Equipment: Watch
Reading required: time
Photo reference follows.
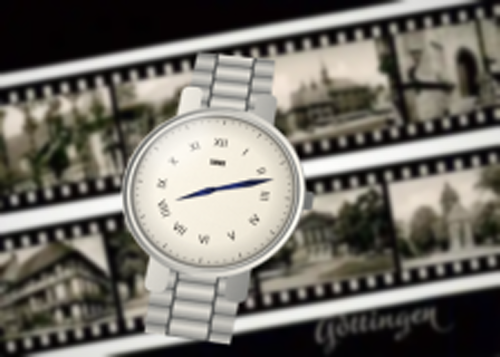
8:12
